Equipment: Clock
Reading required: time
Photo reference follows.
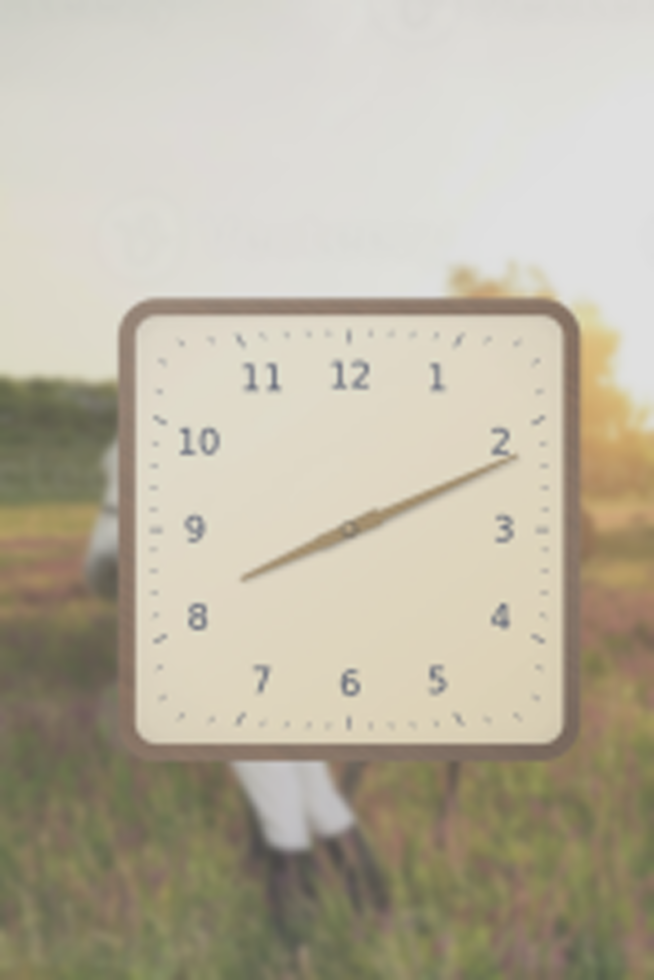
8:11
